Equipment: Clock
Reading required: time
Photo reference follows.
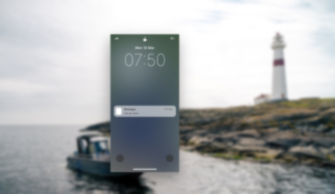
7:50
